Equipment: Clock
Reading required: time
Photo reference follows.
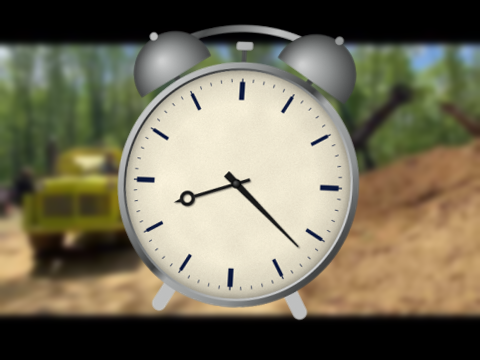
8:22
